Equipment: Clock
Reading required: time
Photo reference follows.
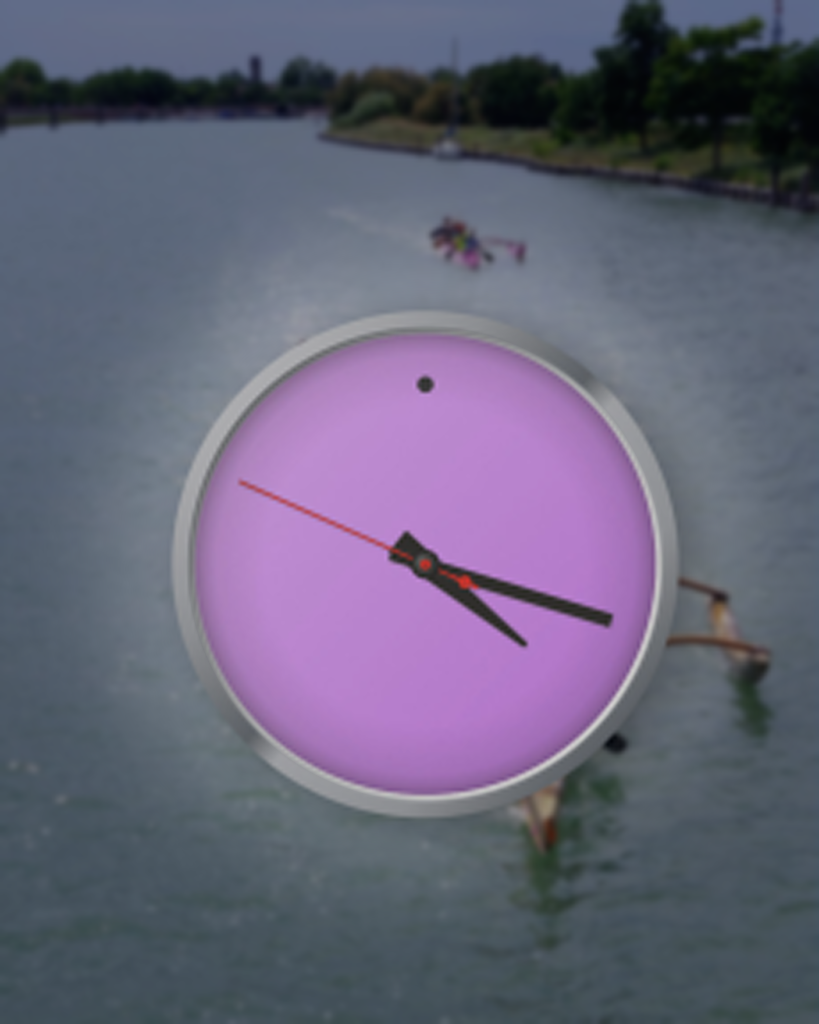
4:17:49
